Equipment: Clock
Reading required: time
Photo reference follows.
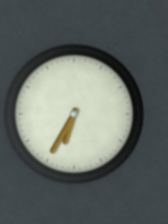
6:35
